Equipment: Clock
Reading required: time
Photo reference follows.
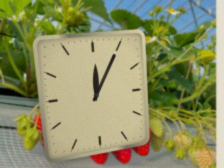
12:05
